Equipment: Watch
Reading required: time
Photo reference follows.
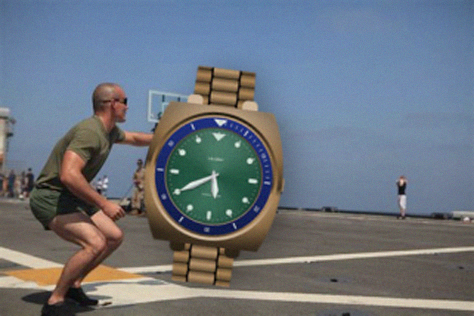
5:40
